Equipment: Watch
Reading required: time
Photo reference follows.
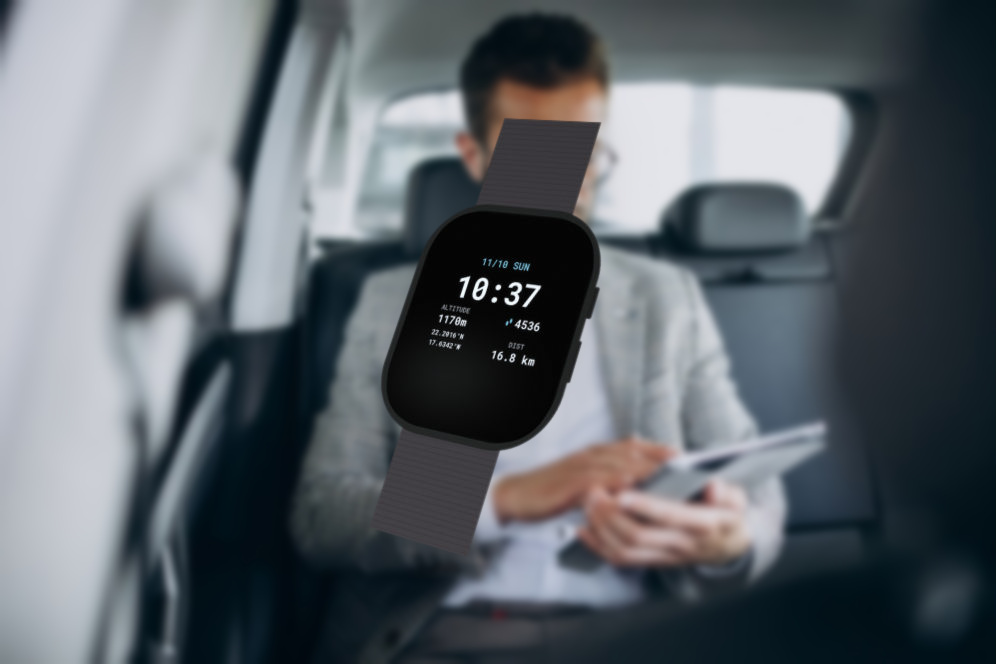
10:37
